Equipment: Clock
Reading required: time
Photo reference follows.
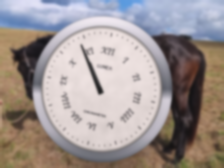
10:54
